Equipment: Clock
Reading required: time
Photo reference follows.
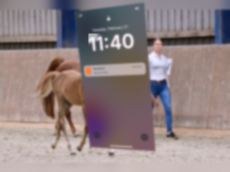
11:40
